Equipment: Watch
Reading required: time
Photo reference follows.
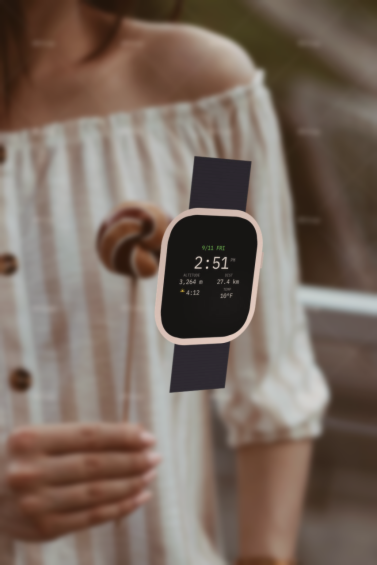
2:51
